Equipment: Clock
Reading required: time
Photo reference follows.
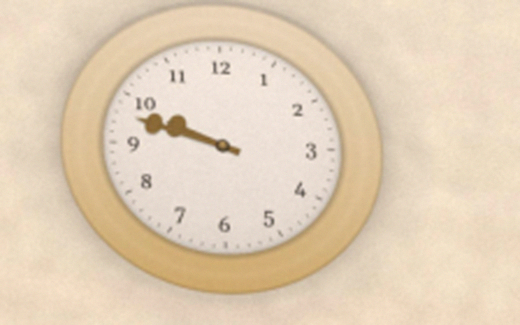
9:48
